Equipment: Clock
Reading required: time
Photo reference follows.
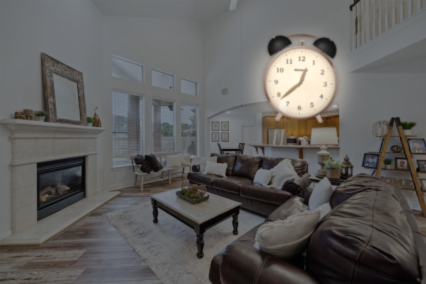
12:38
